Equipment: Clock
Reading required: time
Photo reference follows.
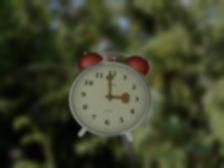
2:59
